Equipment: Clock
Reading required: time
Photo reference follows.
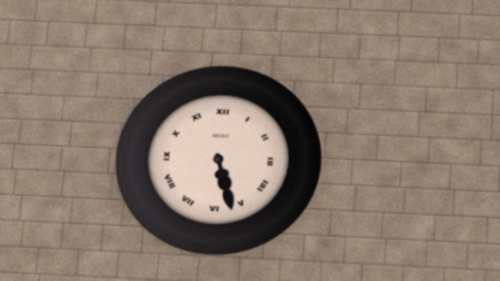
5:27
